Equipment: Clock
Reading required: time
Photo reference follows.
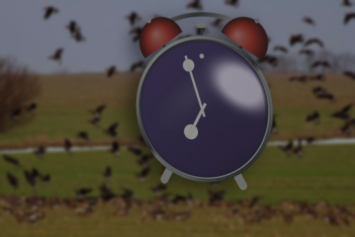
6:57
